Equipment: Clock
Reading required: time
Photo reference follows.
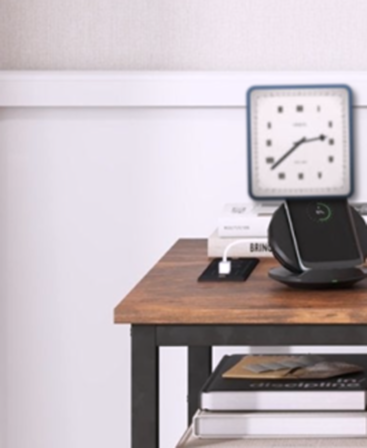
2:38
